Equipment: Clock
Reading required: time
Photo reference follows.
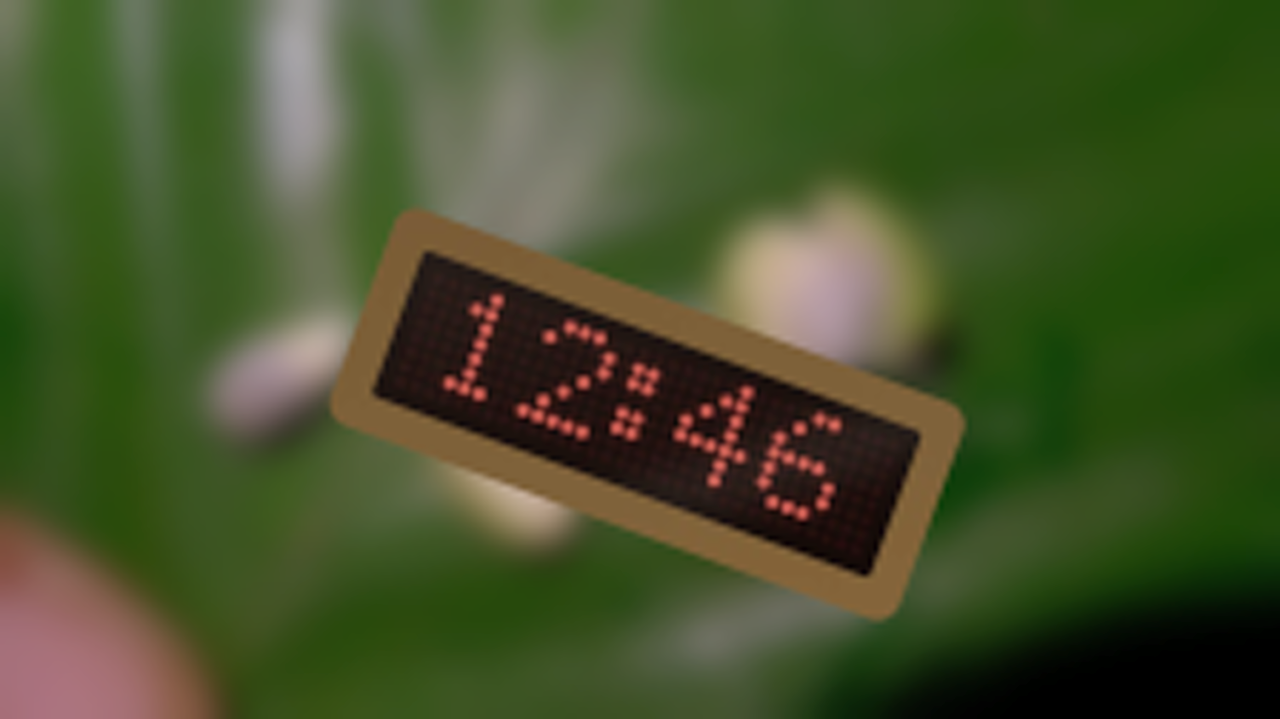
12:46
